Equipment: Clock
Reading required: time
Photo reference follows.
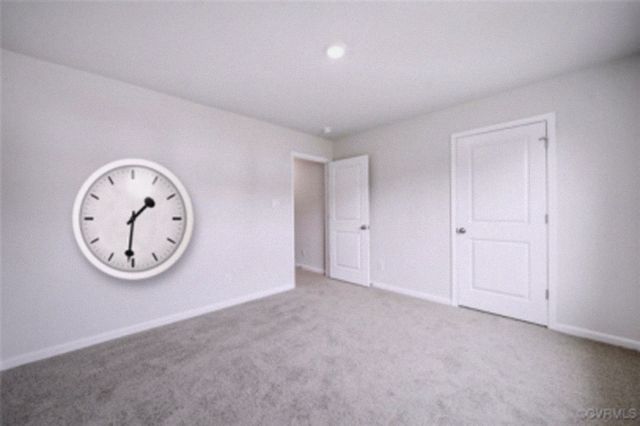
1:31
